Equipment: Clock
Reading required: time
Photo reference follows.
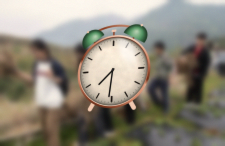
7:31
